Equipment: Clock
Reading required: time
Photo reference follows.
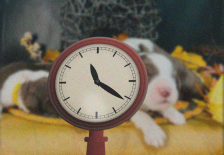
11:21
